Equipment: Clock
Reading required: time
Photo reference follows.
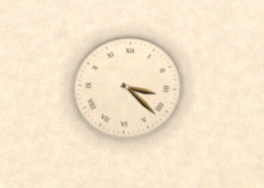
3:22
